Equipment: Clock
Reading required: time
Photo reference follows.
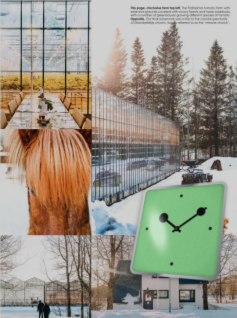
10:09
